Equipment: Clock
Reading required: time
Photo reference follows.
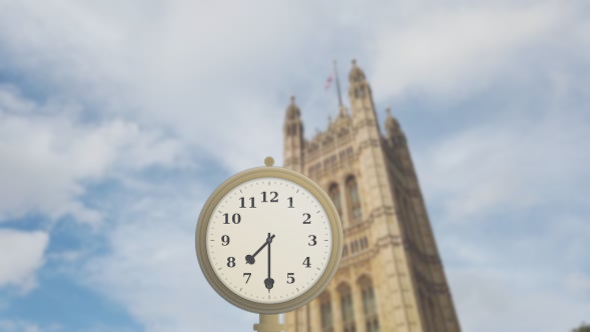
7:30
